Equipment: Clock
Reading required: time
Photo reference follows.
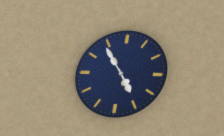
4:54
